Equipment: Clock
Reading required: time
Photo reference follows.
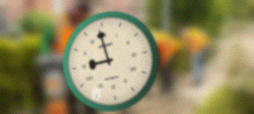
8:59
